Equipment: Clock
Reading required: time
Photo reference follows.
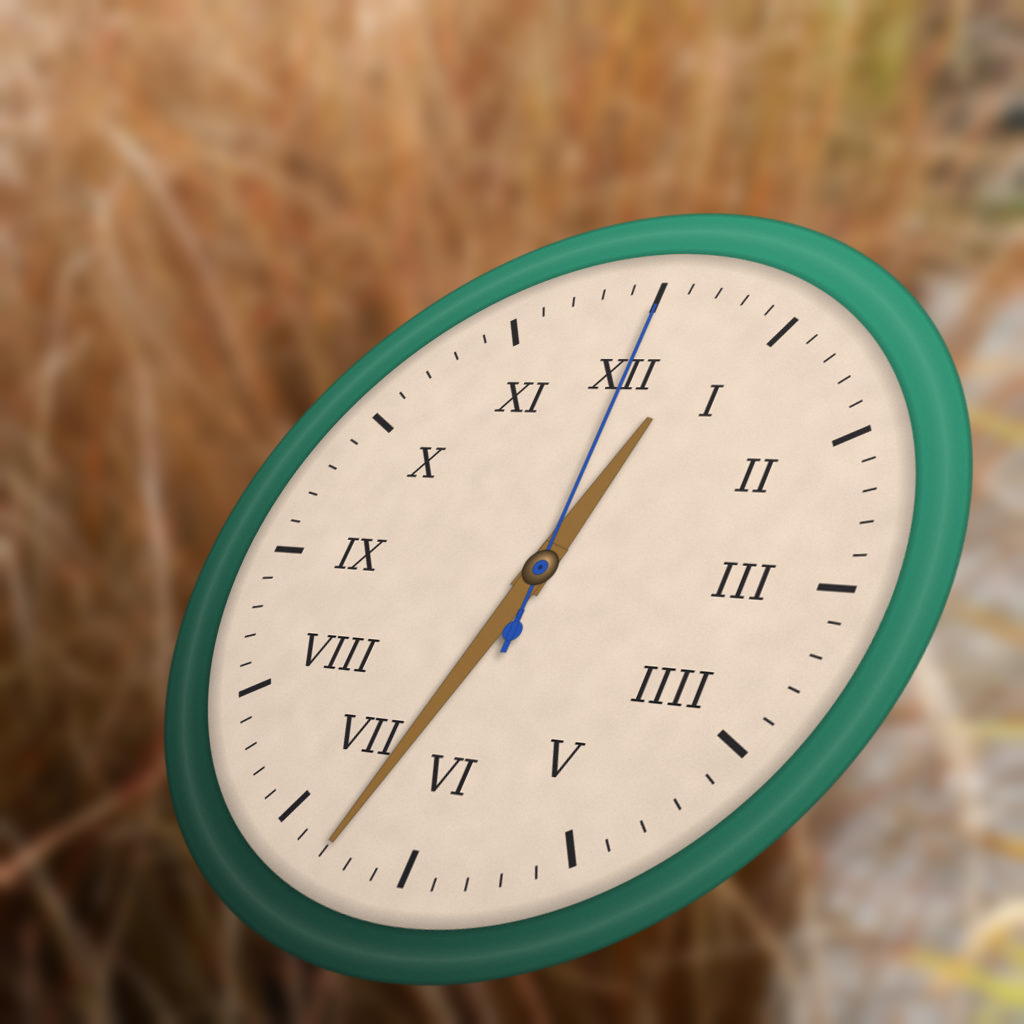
12:33:00
